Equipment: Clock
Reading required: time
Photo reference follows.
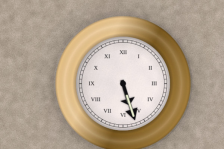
5:27
